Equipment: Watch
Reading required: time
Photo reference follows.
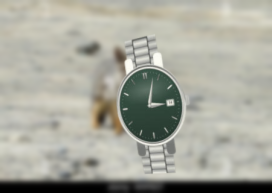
3:03
